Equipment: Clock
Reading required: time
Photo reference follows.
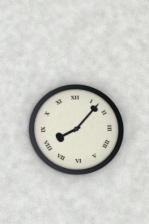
8:07
